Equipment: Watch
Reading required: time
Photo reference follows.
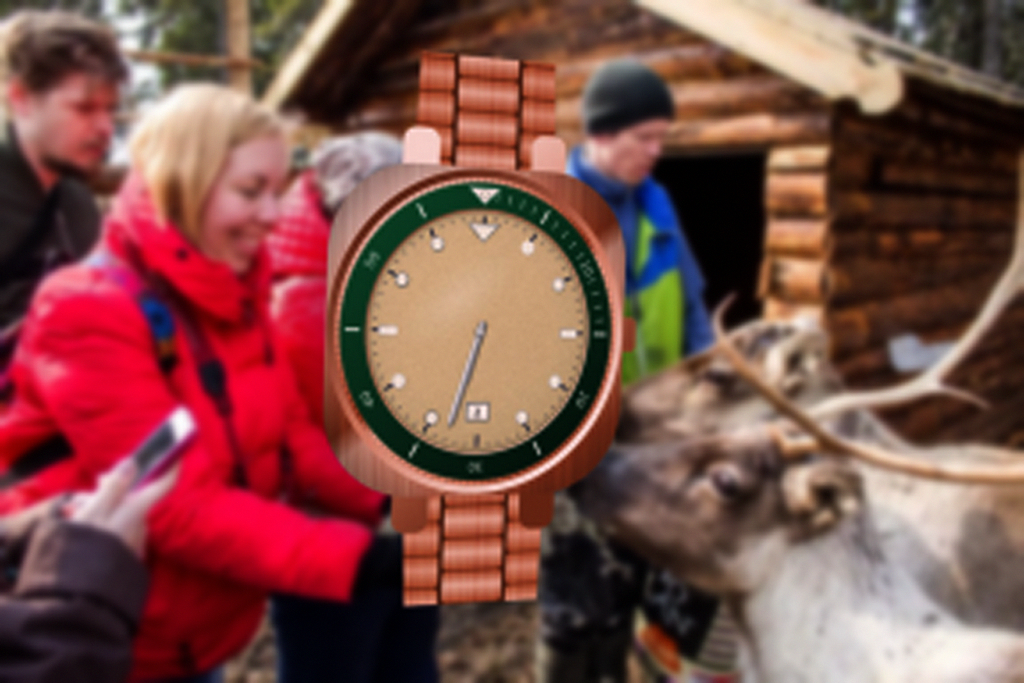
6:33
